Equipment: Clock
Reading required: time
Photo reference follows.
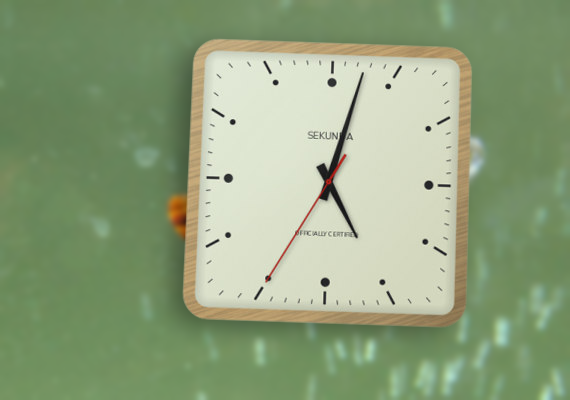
5:02:35
